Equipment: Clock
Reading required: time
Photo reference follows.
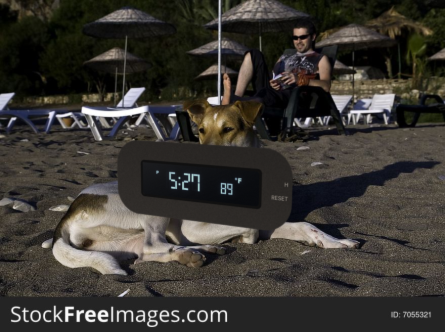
5:27
